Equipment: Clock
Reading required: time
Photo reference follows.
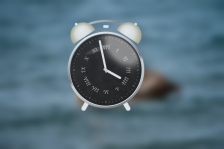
3:58
